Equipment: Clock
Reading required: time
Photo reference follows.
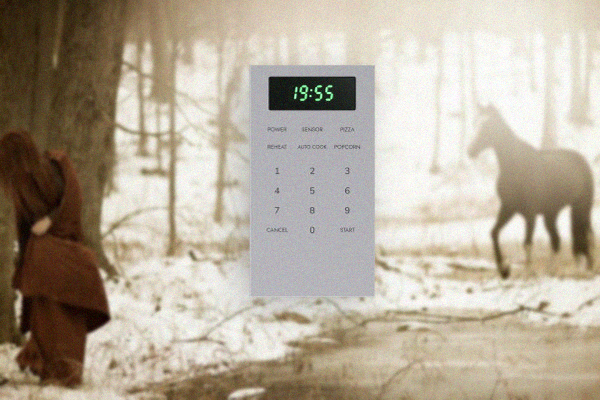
19:55
